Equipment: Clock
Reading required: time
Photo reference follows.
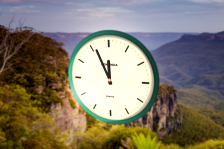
11:56
